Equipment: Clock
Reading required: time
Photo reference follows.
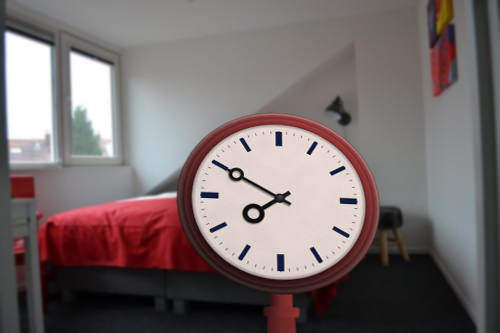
7:50
